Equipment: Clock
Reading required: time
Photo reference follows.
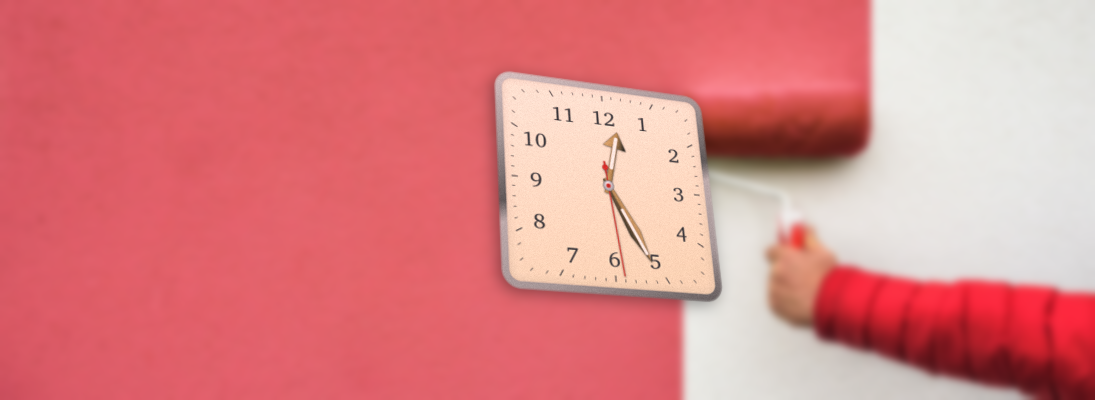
12:25:29
